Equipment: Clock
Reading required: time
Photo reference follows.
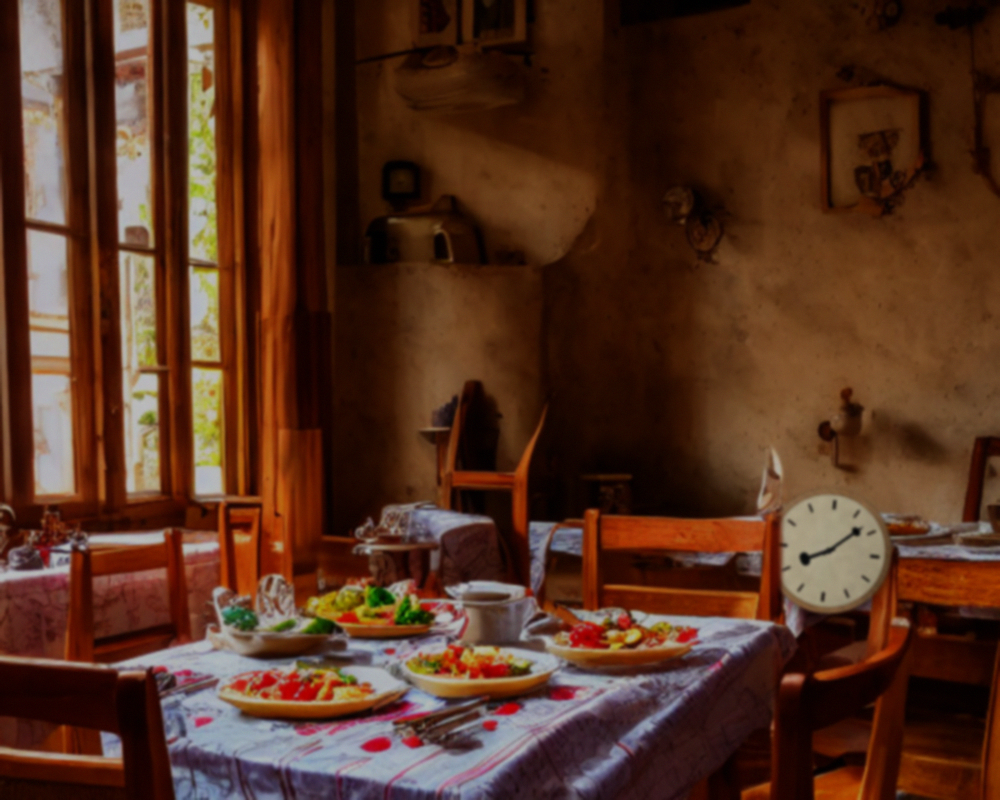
8:08
